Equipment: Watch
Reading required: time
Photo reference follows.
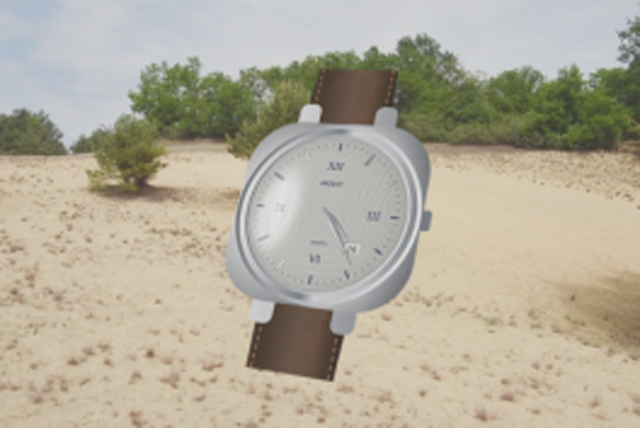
4:24
